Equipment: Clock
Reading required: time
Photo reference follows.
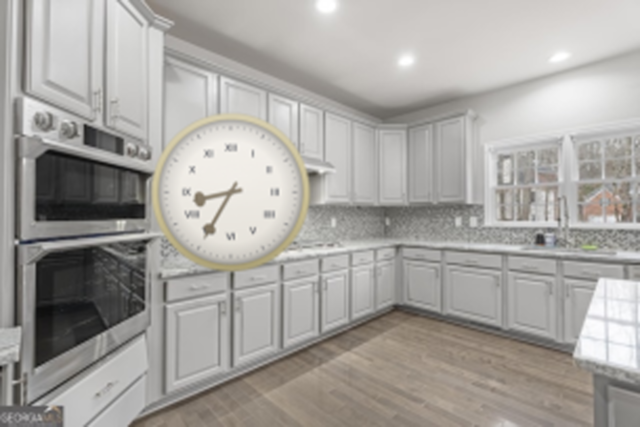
8:35
